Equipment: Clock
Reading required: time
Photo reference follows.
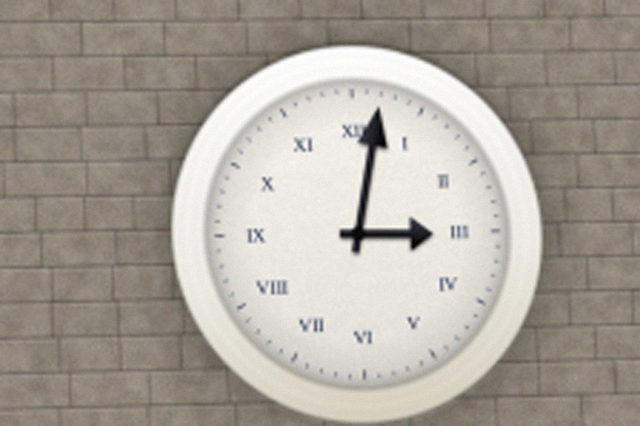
3:02
